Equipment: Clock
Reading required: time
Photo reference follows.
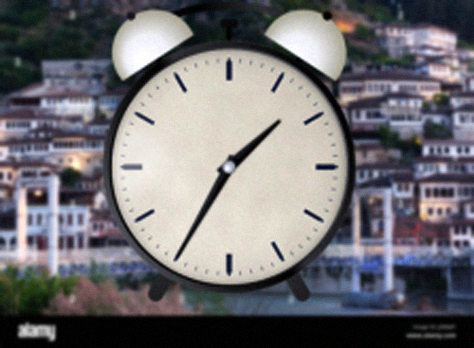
1:35
